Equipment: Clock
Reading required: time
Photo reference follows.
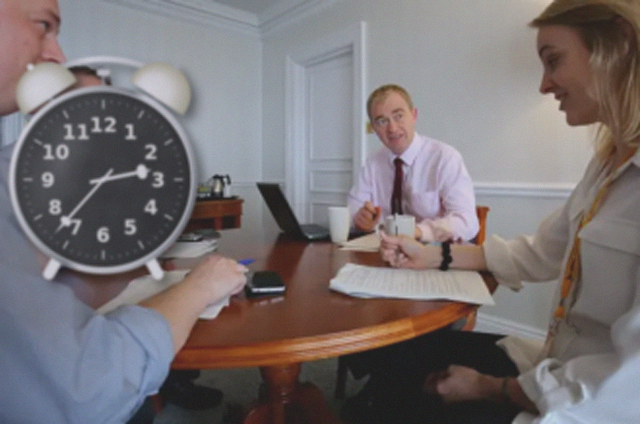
2:37
